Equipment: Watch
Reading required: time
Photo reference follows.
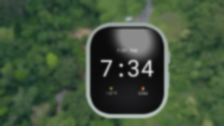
7:34
